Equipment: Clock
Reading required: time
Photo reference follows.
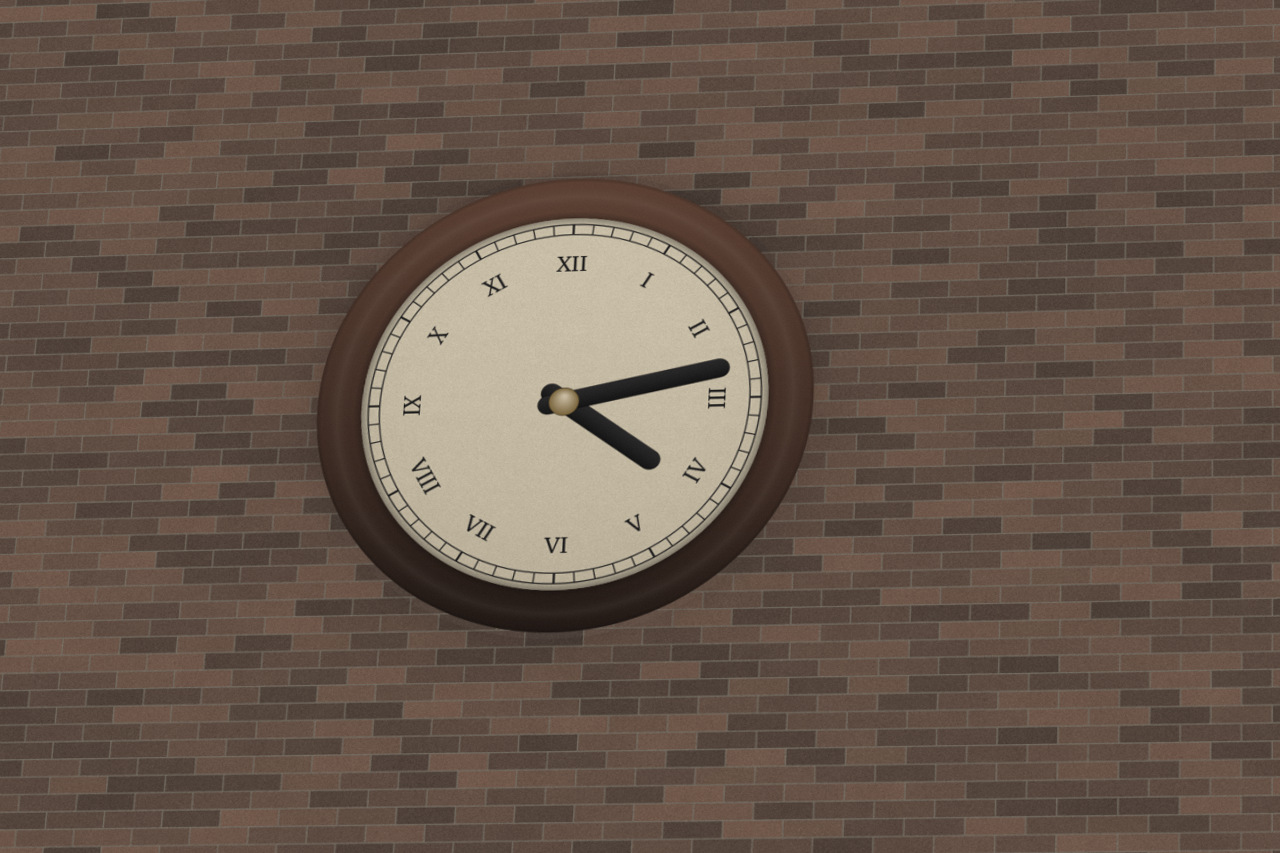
4:13
